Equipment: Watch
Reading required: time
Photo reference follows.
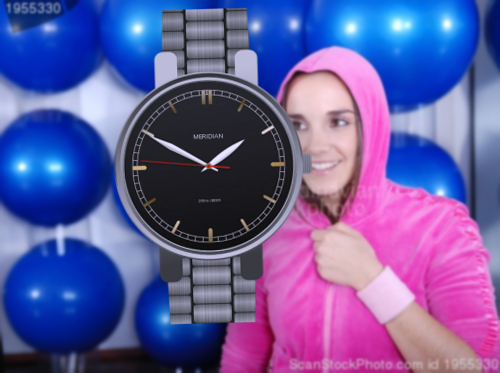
1:49:46
